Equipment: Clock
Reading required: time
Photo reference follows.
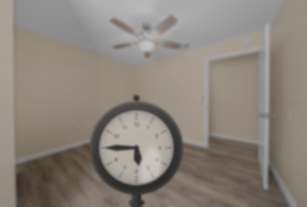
5:45
